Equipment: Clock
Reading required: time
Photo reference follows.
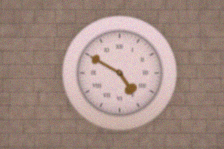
4:50
